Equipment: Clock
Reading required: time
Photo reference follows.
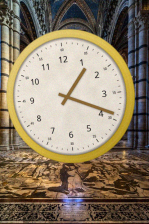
1:19
